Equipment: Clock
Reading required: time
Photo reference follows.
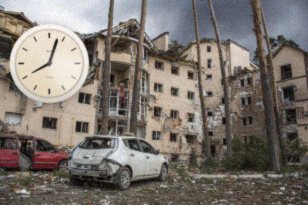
8:03
